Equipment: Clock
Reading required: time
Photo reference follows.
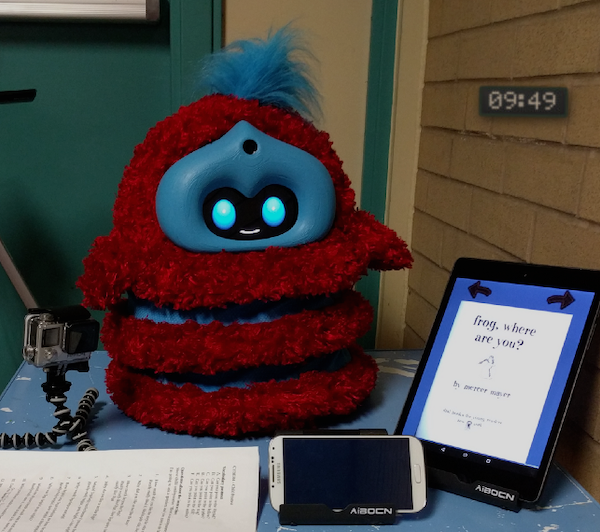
9:49
